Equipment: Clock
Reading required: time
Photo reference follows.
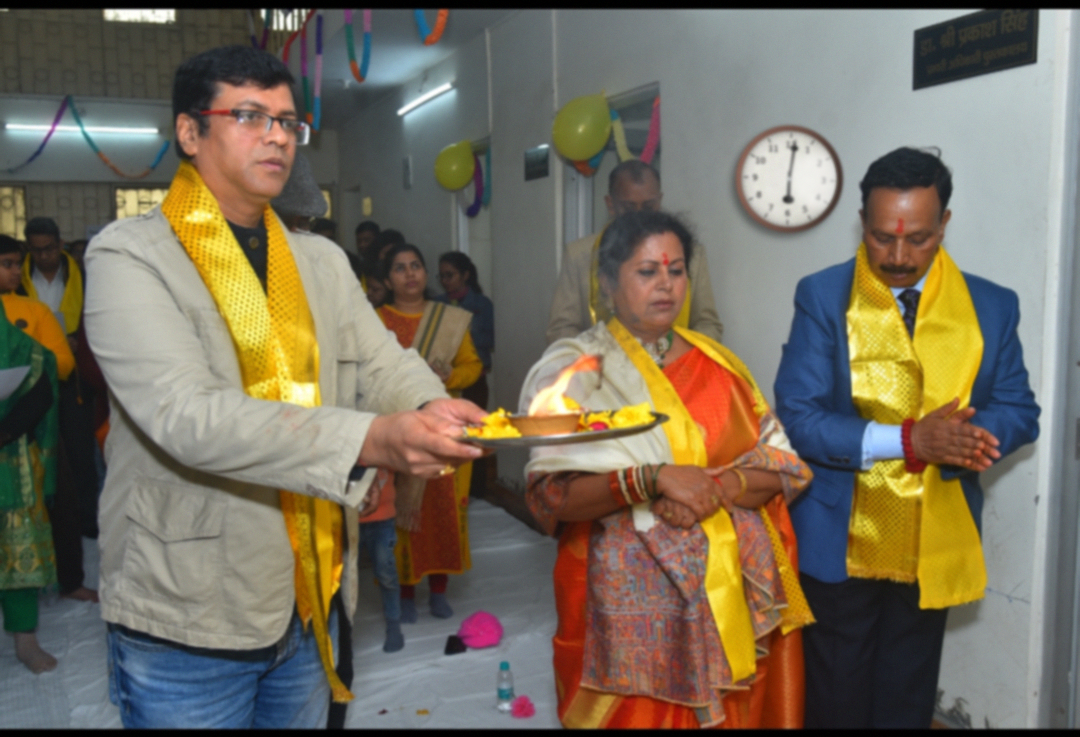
6:01
